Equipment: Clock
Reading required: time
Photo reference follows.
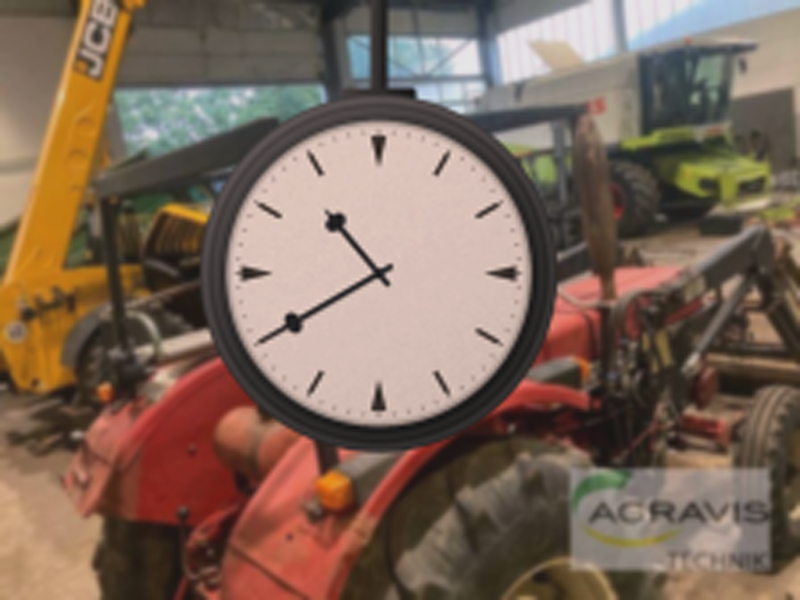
10:40
